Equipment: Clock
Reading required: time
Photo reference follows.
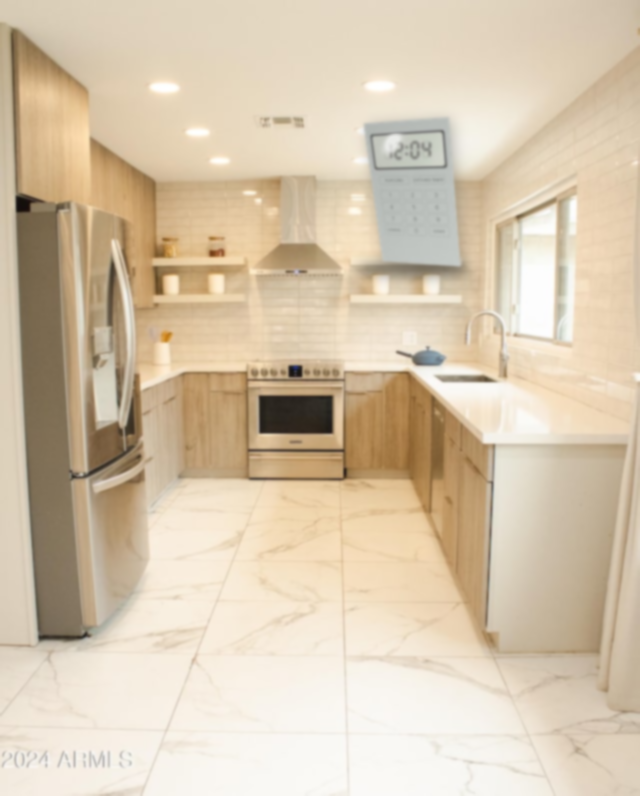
12:04
